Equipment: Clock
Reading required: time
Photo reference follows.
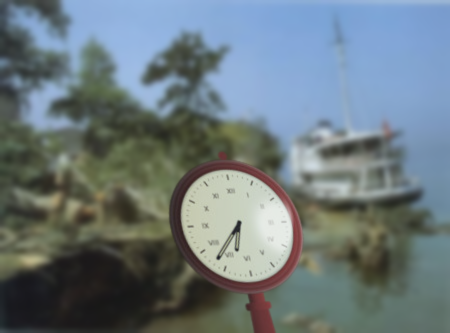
6:37
